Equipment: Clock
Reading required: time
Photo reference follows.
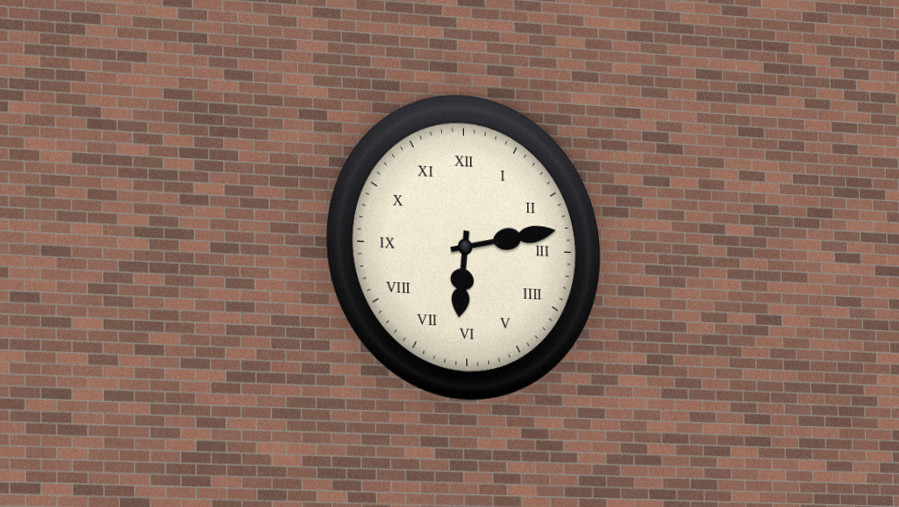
6:13
